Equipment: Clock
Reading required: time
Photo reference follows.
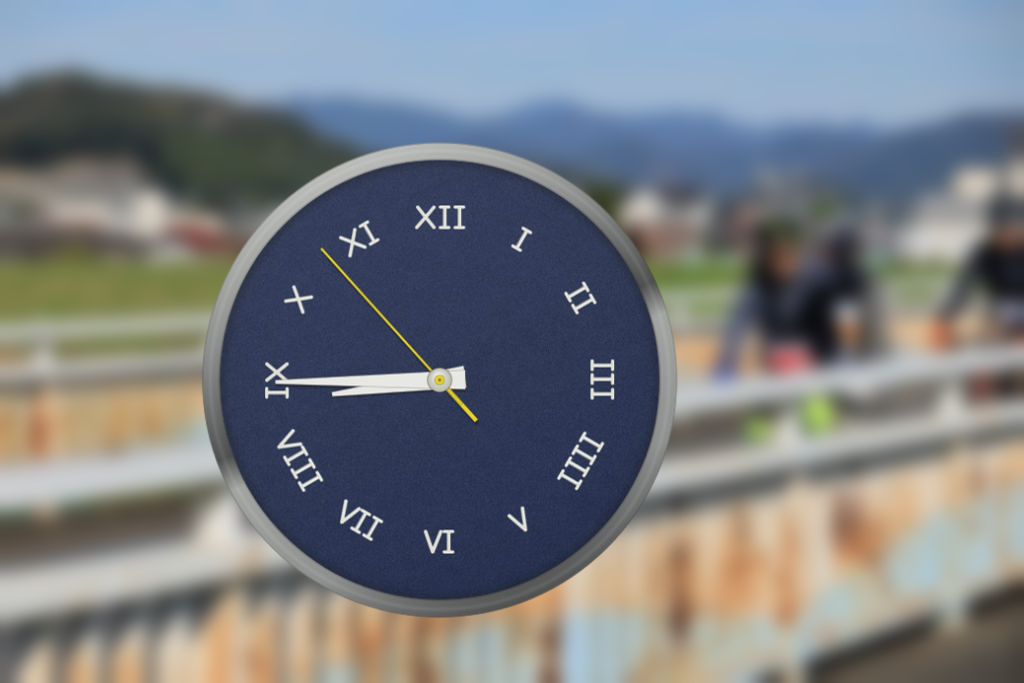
8:44:53
